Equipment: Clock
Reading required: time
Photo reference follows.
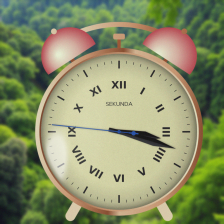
3:17:46
